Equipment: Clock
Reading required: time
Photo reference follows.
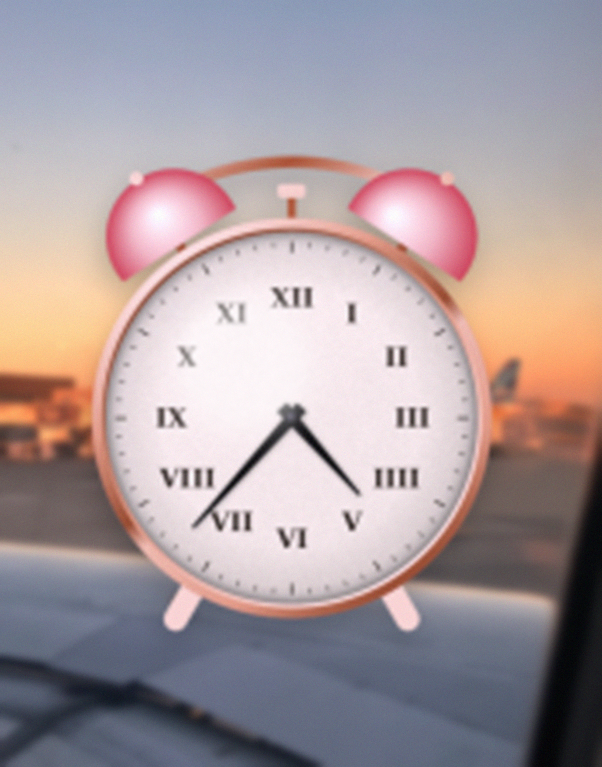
4:37
